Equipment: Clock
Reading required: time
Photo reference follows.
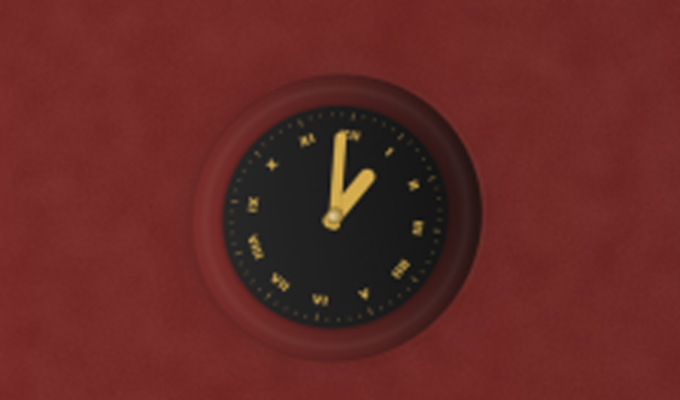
12:59
